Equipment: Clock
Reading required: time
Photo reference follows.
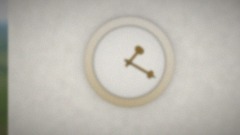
1:20
